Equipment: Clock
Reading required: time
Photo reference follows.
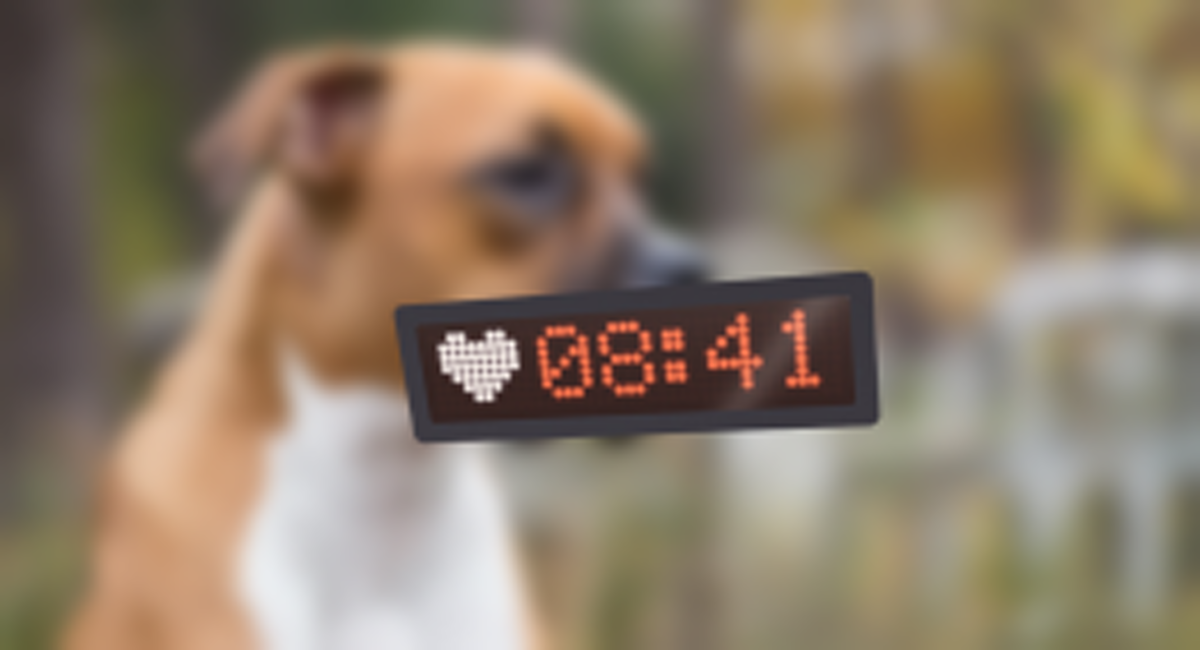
8:41
